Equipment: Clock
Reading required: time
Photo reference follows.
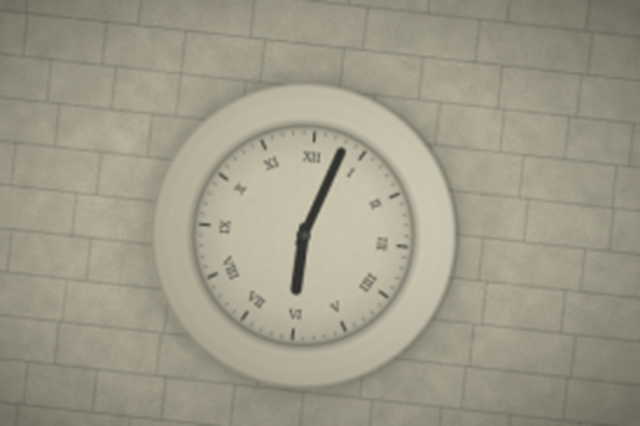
6:03
